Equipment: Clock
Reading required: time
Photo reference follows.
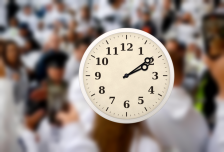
2:09
